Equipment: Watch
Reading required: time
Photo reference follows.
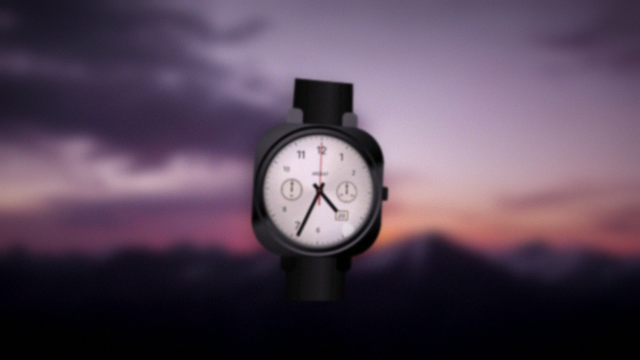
4:34
